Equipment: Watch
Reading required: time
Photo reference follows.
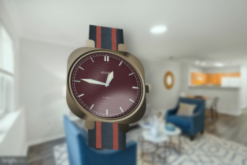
12:46
